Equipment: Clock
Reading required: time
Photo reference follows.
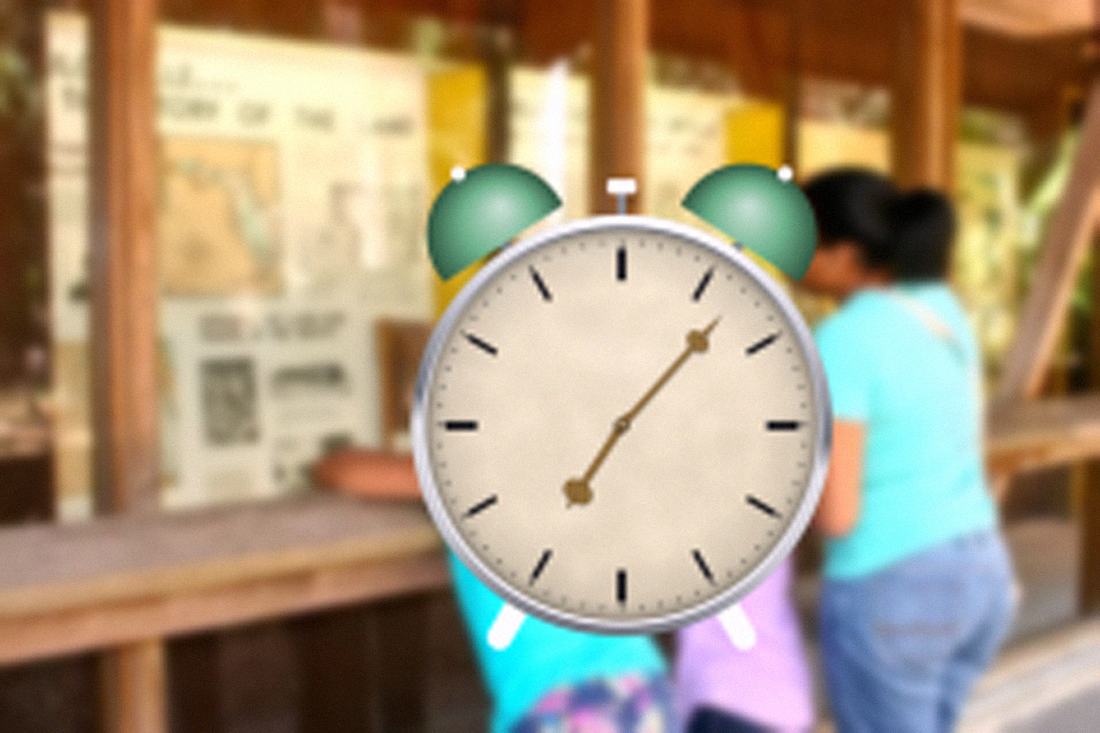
7:07
